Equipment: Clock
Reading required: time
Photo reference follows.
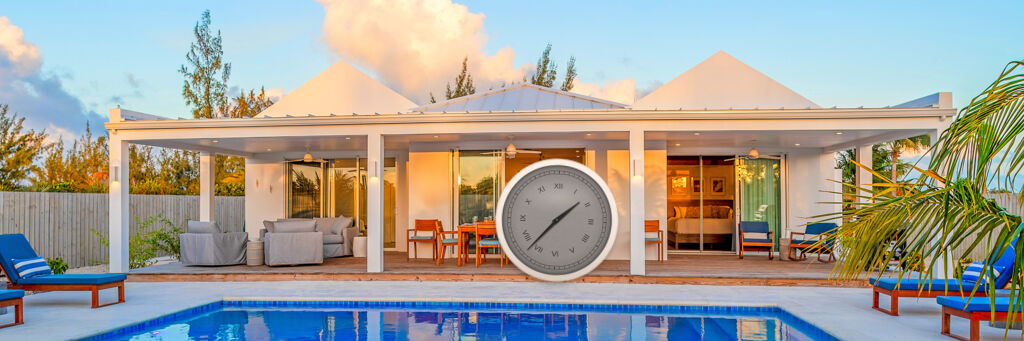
1:37
